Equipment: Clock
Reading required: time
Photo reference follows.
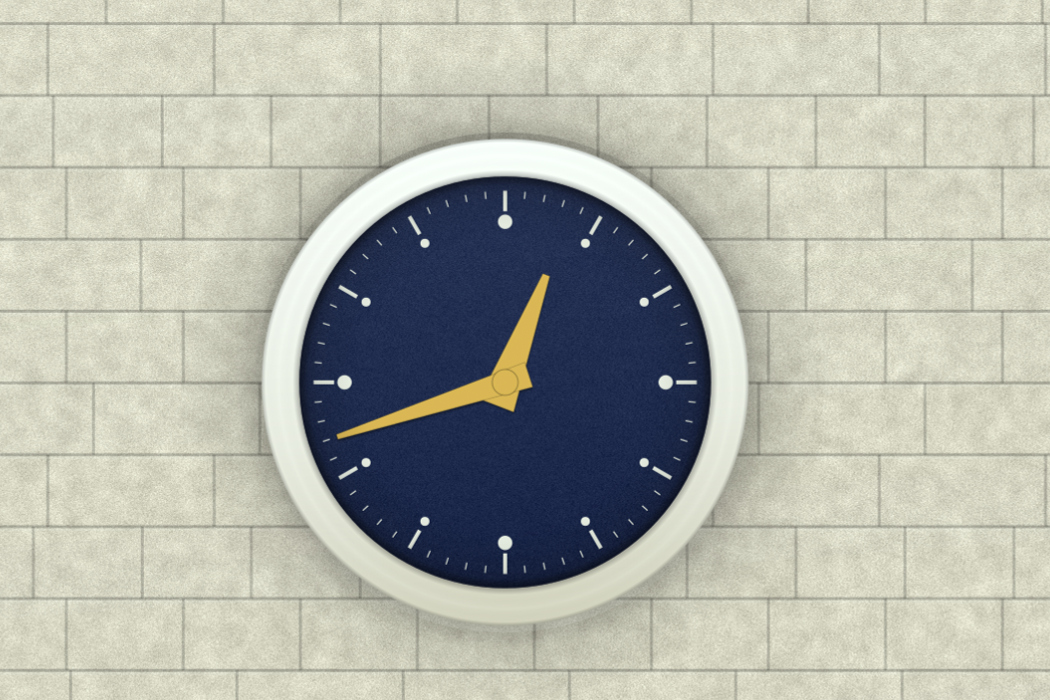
12:42
